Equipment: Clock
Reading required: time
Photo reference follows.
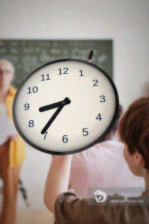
8:36
